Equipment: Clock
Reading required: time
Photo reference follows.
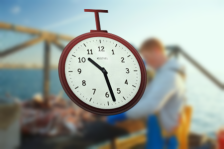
10:28
